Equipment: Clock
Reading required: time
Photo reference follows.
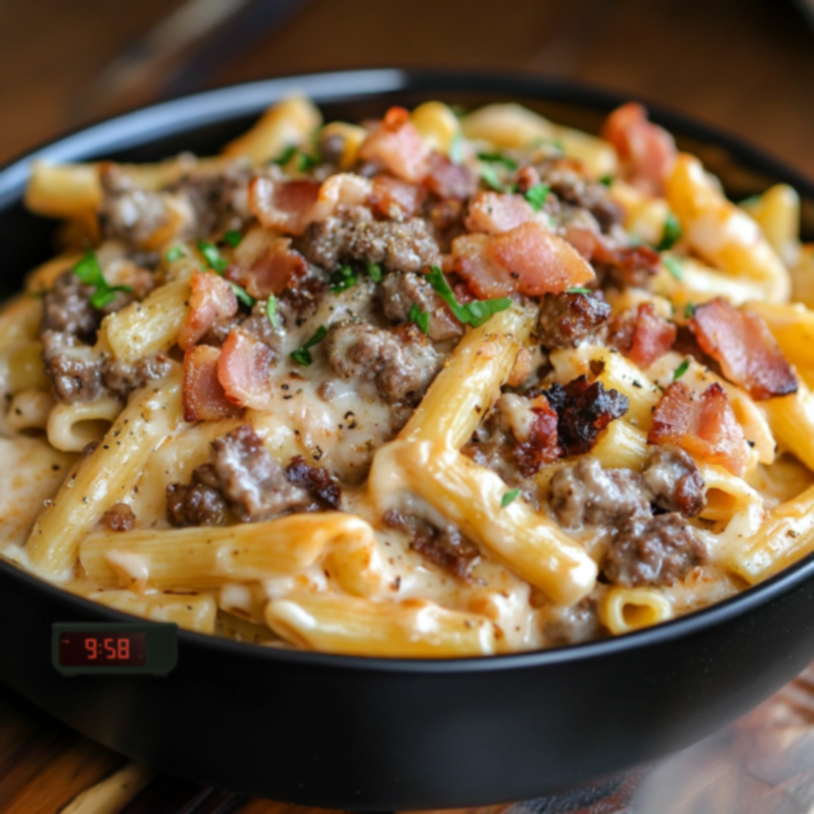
9:58
